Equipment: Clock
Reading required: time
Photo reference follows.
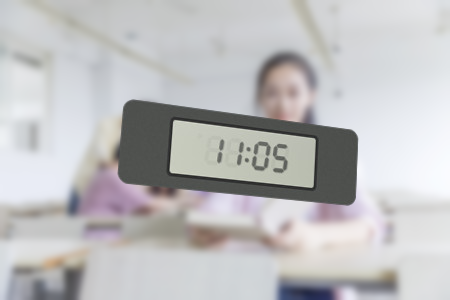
11:05
